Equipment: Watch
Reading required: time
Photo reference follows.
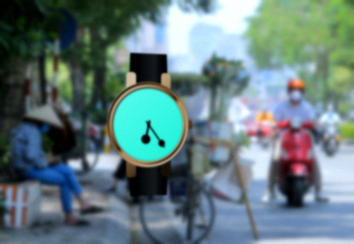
6:24
